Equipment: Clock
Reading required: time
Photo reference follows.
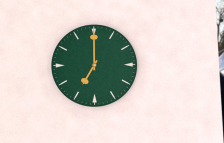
7:00
